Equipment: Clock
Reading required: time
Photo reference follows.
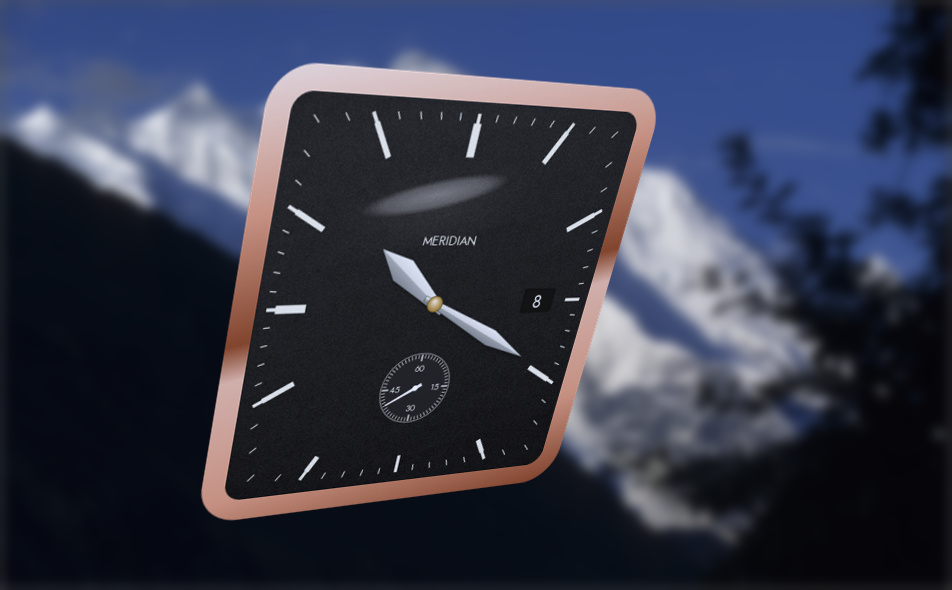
10:19:40
